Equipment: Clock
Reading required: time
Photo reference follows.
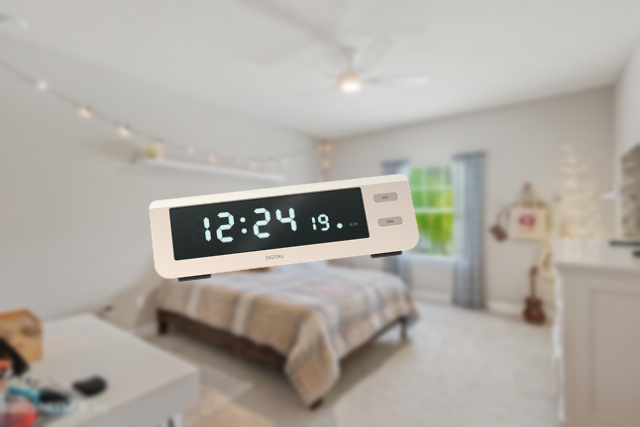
12:24:19
